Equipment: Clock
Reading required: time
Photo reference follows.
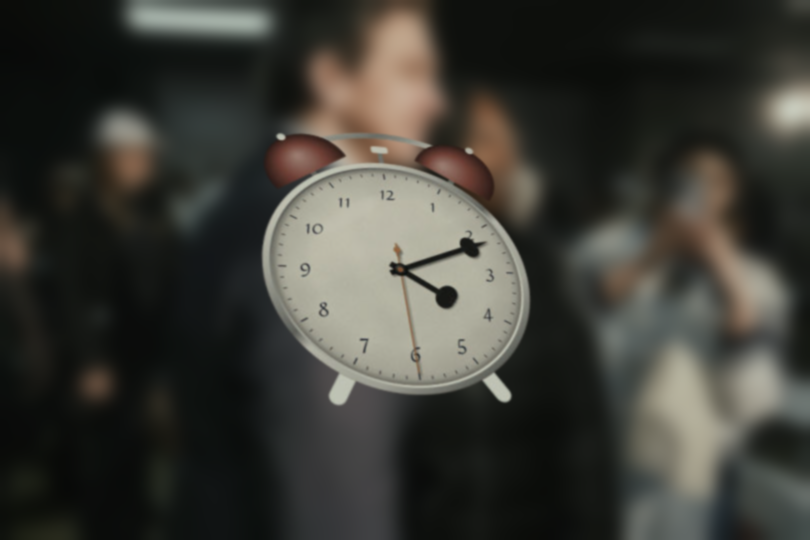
4:11:30
